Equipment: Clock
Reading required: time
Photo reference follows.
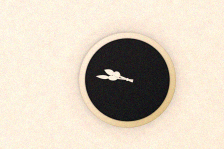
9:46
